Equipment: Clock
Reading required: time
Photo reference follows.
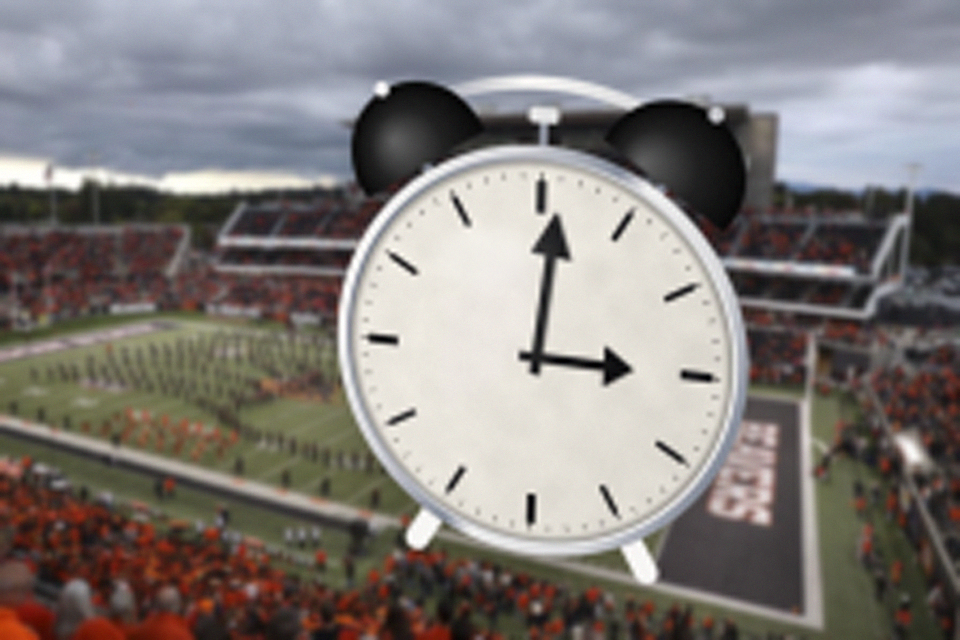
3:01
